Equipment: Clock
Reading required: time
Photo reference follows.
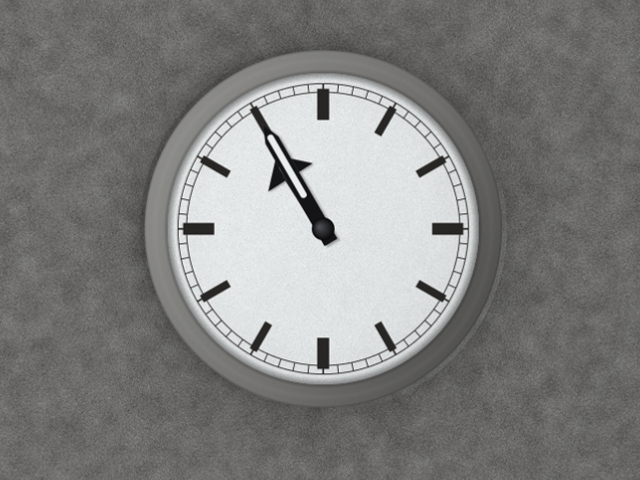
10:55
